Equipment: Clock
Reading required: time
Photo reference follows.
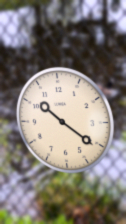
10:21
